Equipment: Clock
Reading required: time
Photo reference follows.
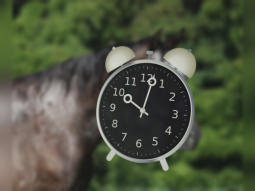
10:02
